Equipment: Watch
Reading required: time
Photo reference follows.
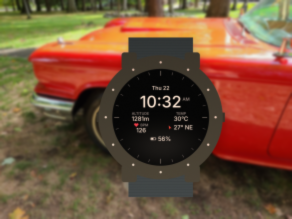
10:32
